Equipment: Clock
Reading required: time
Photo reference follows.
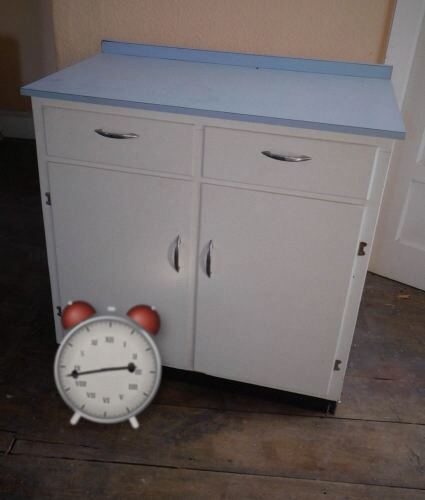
2:43
